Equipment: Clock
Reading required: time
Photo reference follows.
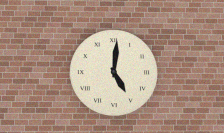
5:01
